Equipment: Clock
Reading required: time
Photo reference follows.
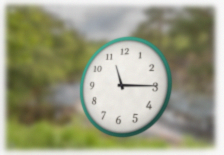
11:15
